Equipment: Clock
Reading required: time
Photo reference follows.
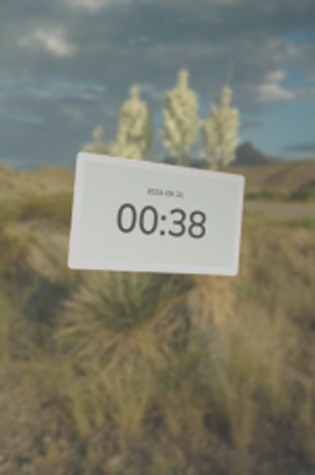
0:38
